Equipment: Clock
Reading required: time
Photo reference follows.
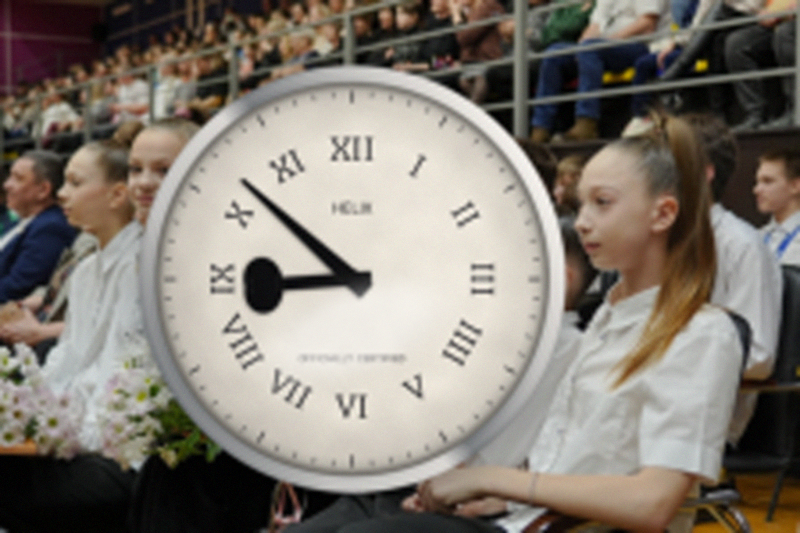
8:52
